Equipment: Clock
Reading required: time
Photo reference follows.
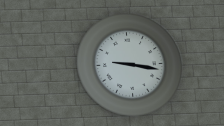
9:17
